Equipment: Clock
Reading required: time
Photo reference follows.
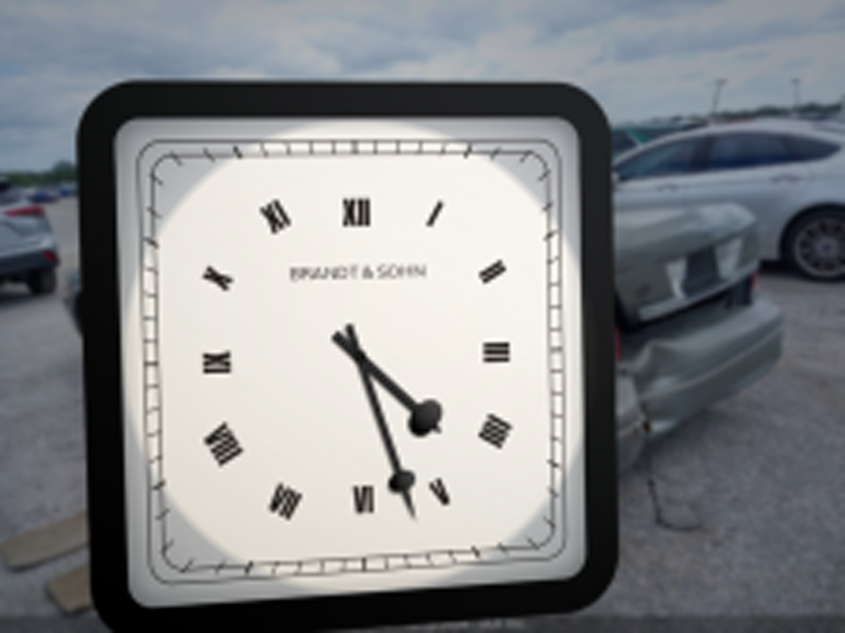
4:27
